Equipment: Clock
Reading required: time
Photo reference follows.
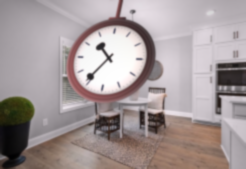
10:36
